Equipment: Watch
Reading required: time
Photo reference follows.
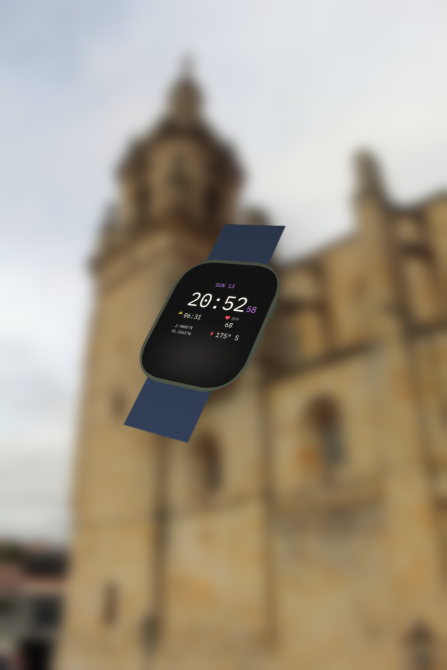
20:52:58
